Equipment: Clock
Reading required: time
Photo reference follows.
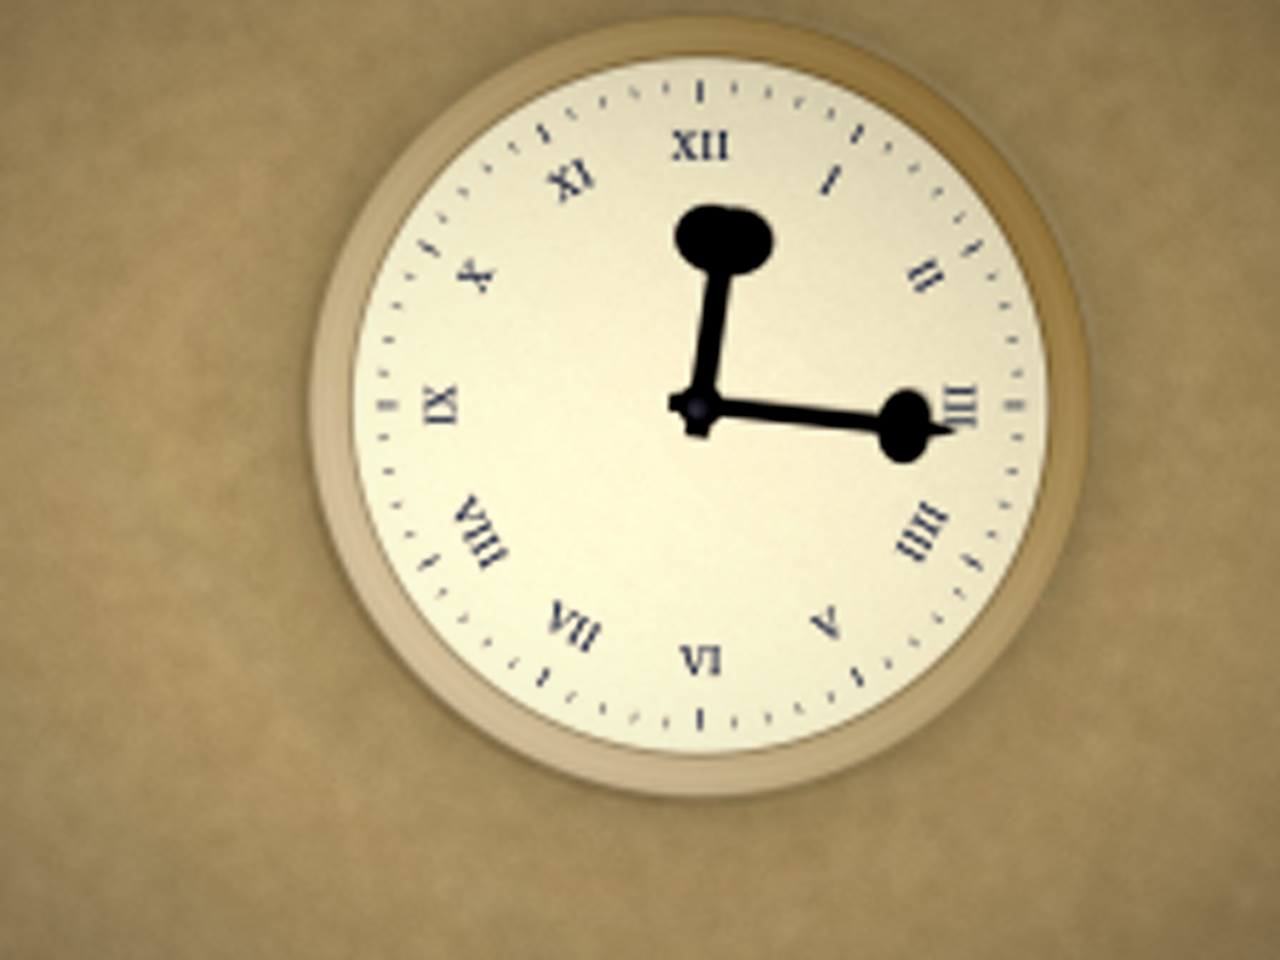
12:16
